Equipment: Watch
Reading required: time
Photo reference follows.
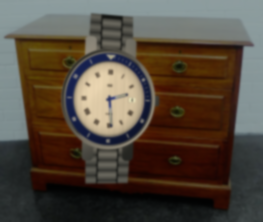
2:29
